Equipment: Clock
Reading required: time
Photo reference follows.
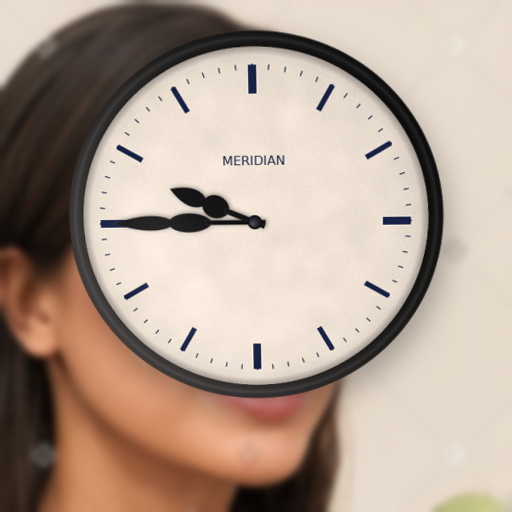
9:45
